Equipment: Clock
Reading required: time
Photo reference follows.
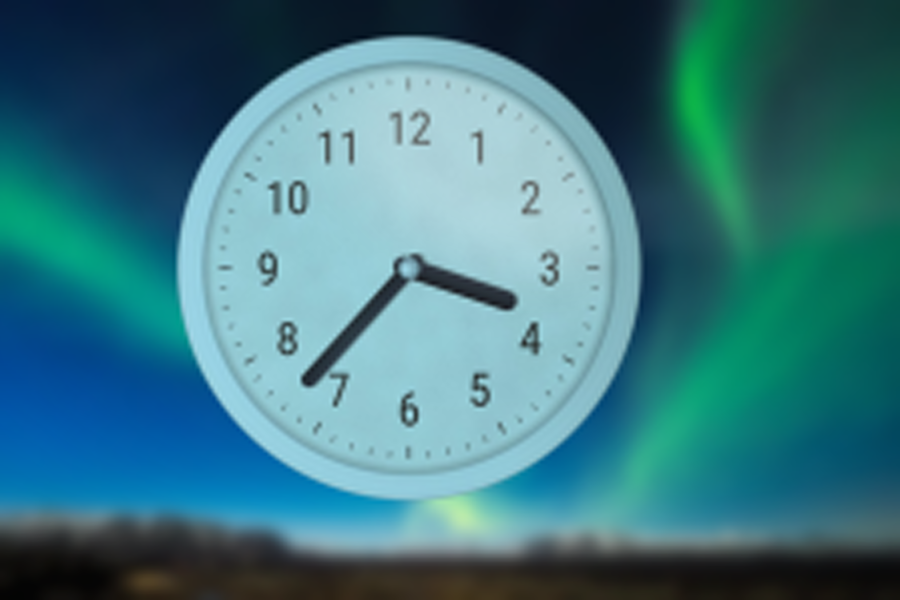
3:37
